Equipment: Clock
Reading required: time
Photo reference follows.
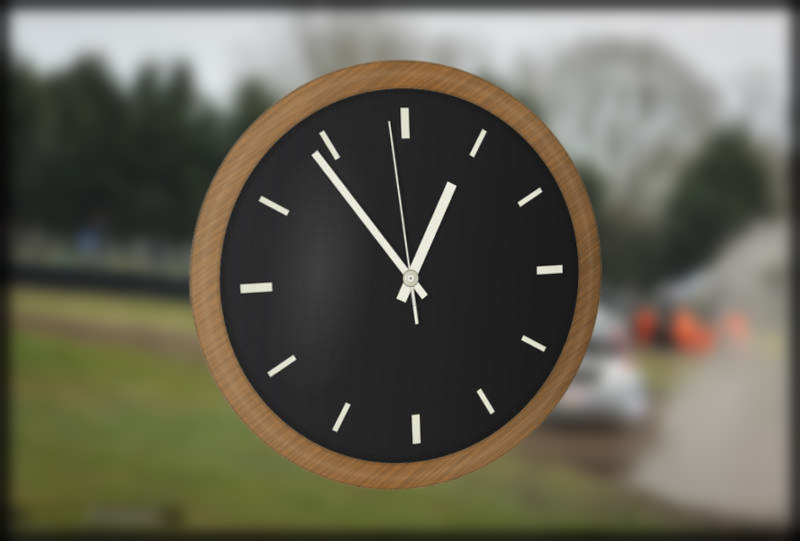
12:53:59
